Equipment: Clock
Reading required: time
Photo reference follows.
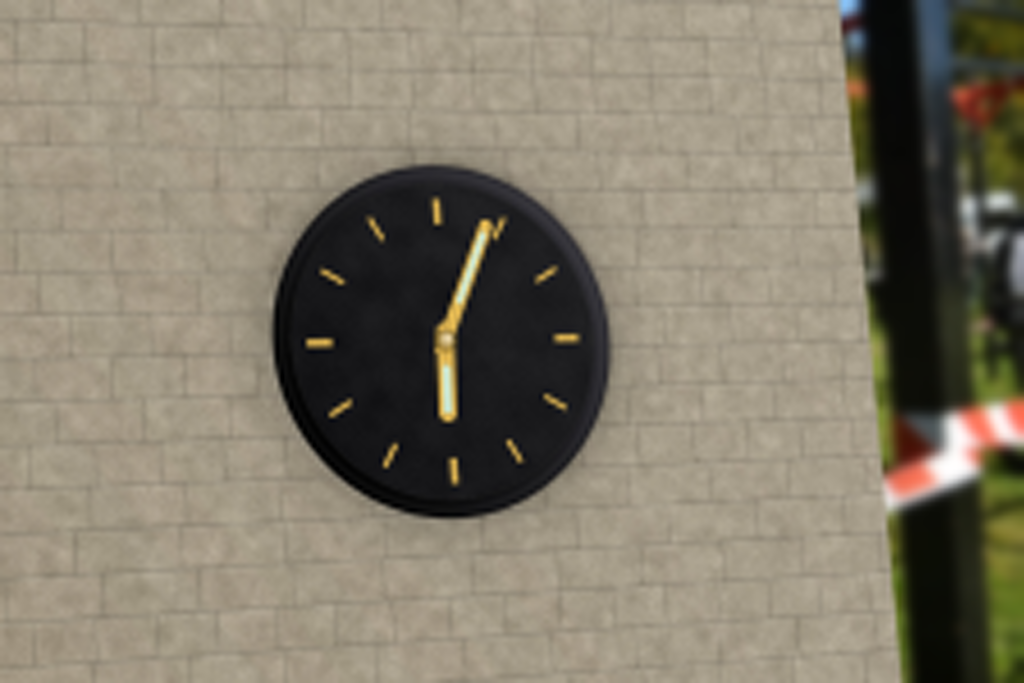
6:04
